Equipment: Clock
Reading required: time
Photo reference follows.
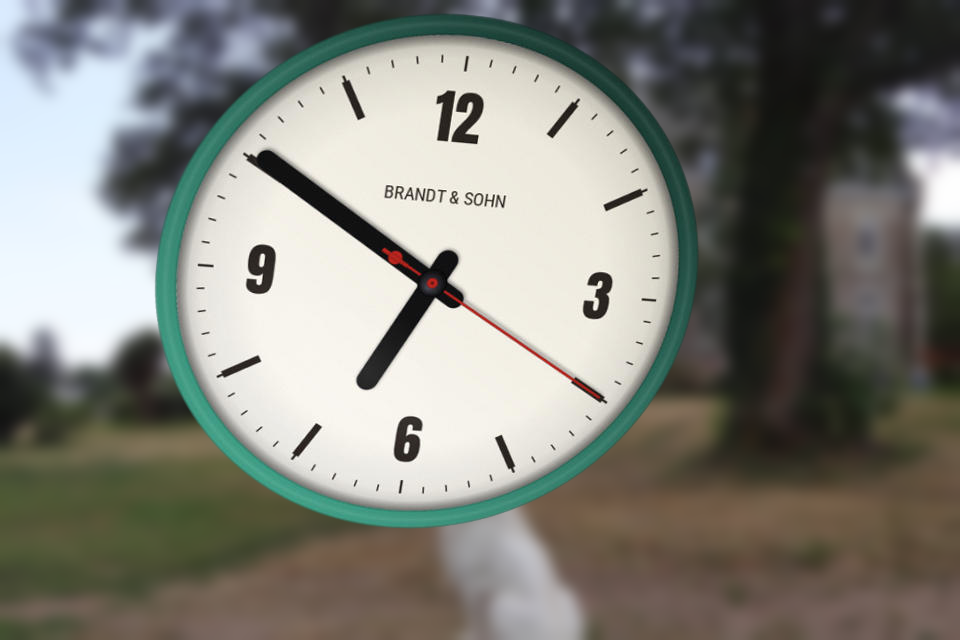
6:50:20
